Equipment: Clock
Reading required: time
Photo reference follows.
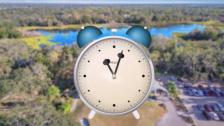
11:03
